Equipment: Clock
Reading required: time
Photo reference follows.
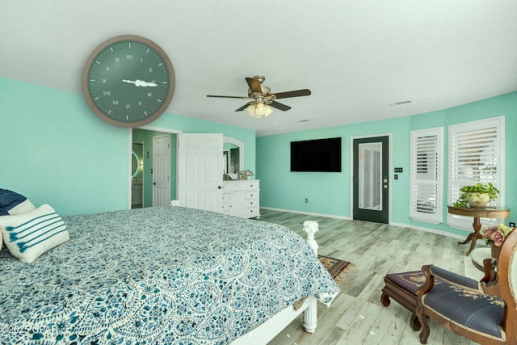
3:16
